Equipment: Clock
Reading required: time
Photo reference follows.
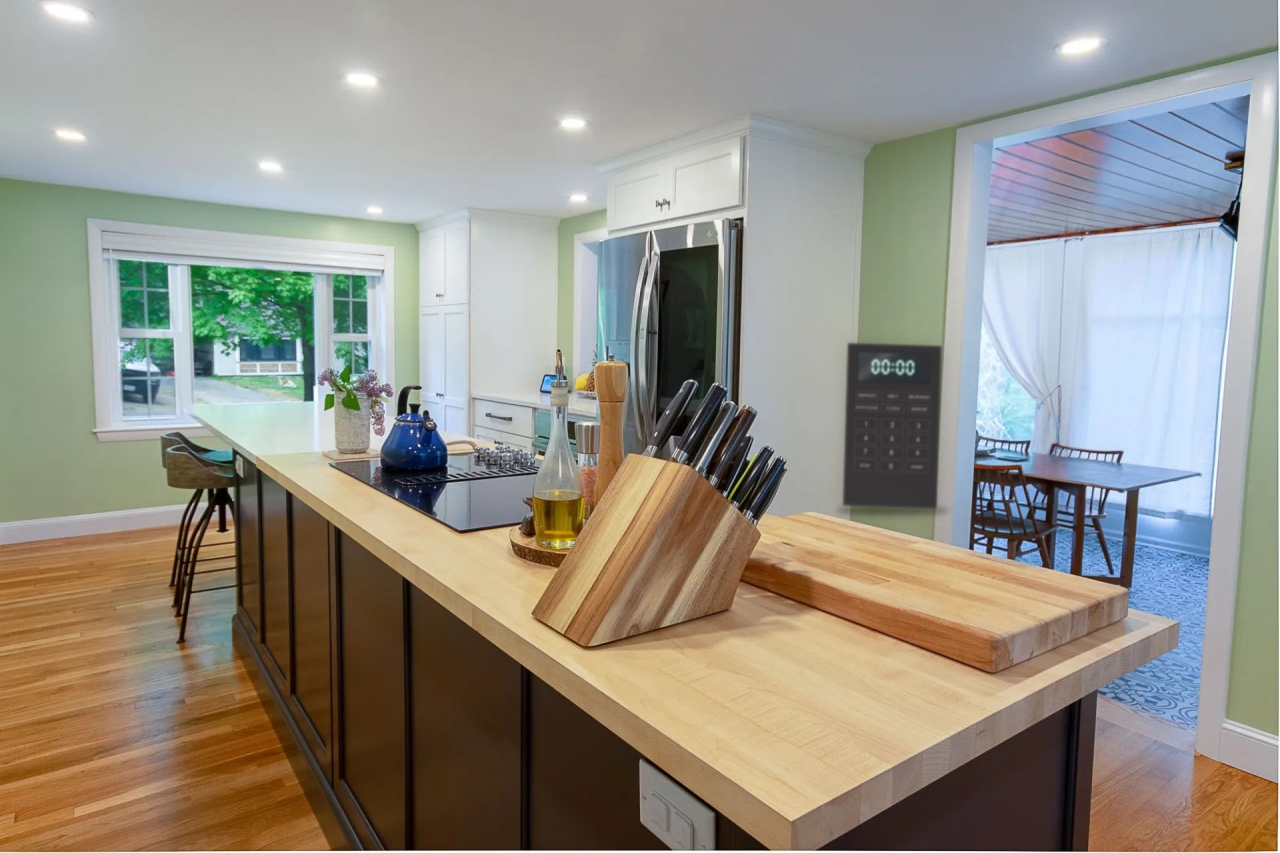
0:00
